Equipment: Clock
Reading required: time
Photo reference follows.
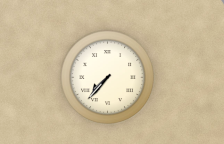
7:37
